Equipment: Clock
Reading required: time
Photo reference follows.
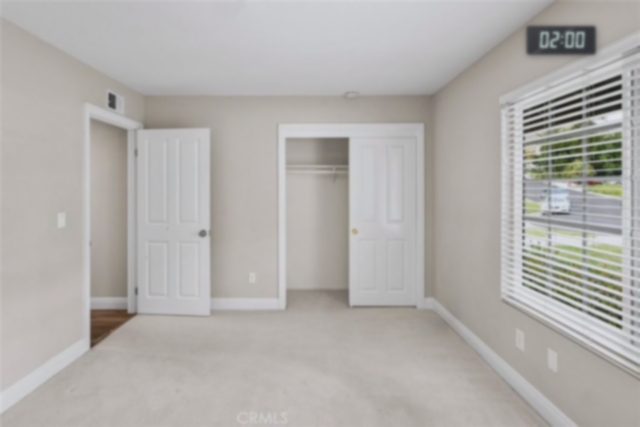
2:00
